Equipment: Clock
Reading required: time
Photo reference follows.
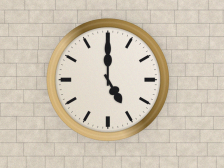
5:00
